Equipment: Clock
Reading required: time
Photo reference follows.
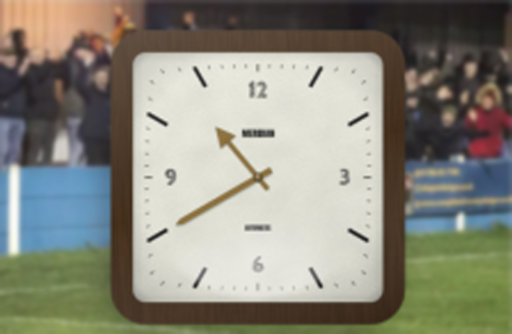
10:40
